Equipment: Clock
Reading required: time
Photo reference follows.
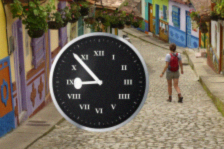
8:53
